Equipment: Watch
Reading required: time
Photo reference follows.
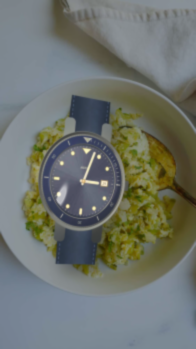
3:03
